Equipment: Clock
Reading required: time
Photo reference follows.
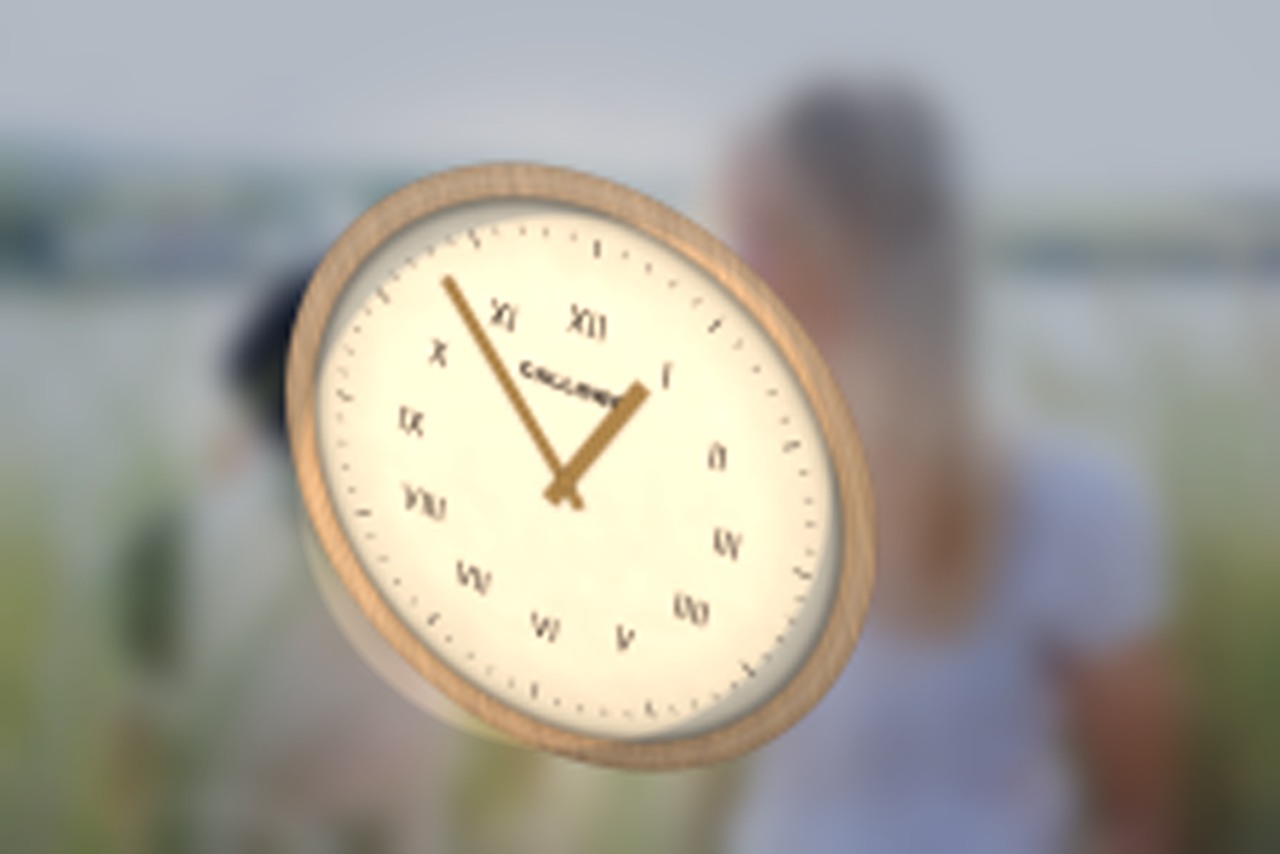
12:53
